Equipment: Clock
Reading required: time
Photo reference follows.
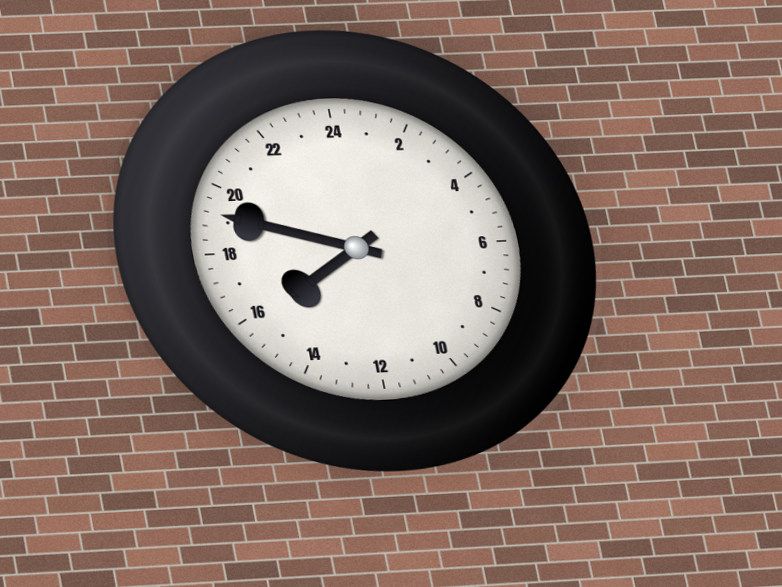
15:48
